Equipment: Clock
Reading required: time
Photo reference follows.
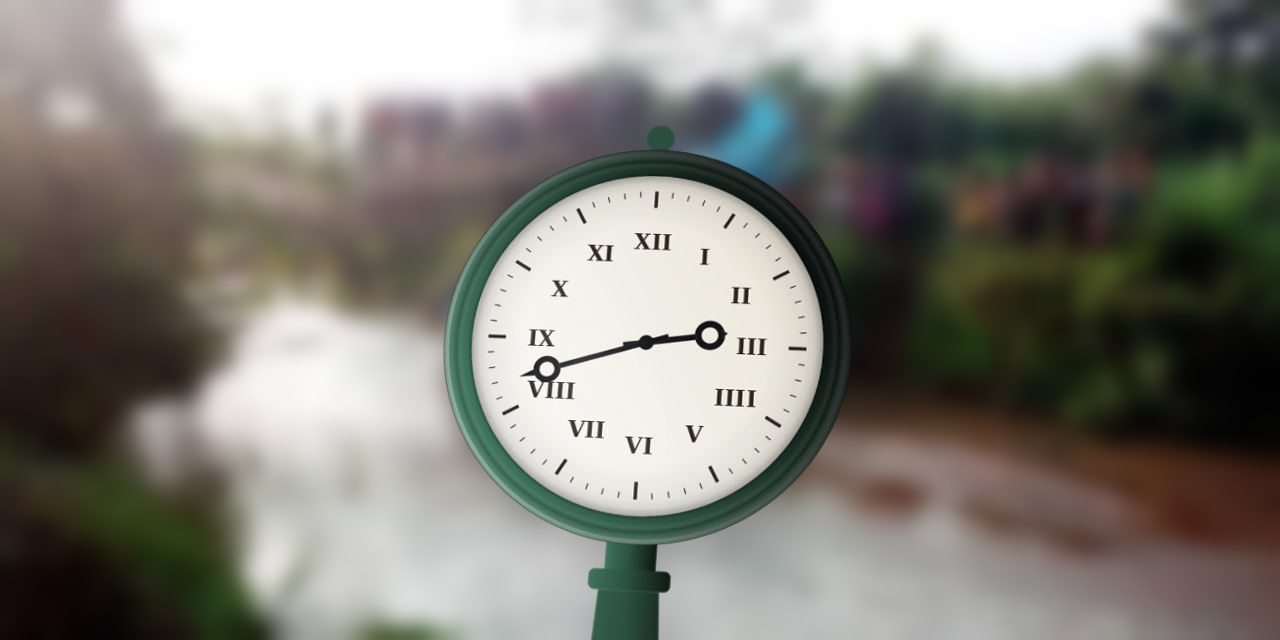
2:42
